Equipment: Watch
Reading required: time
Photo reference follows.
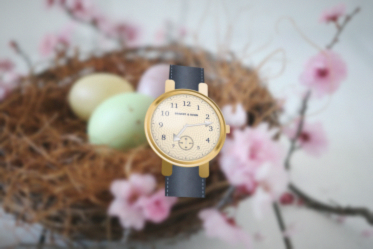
7:13
